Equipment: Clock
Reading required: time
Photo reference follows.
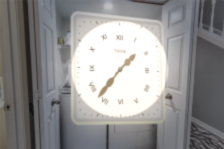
1:37
